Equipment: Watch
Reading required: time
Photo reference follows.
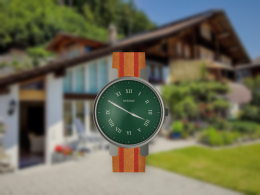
3:50
